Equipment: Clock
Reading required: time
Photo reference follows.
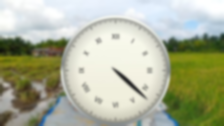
4:22
